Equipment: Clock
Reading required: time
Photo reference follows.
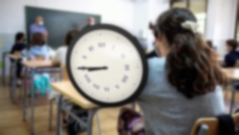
8:45
